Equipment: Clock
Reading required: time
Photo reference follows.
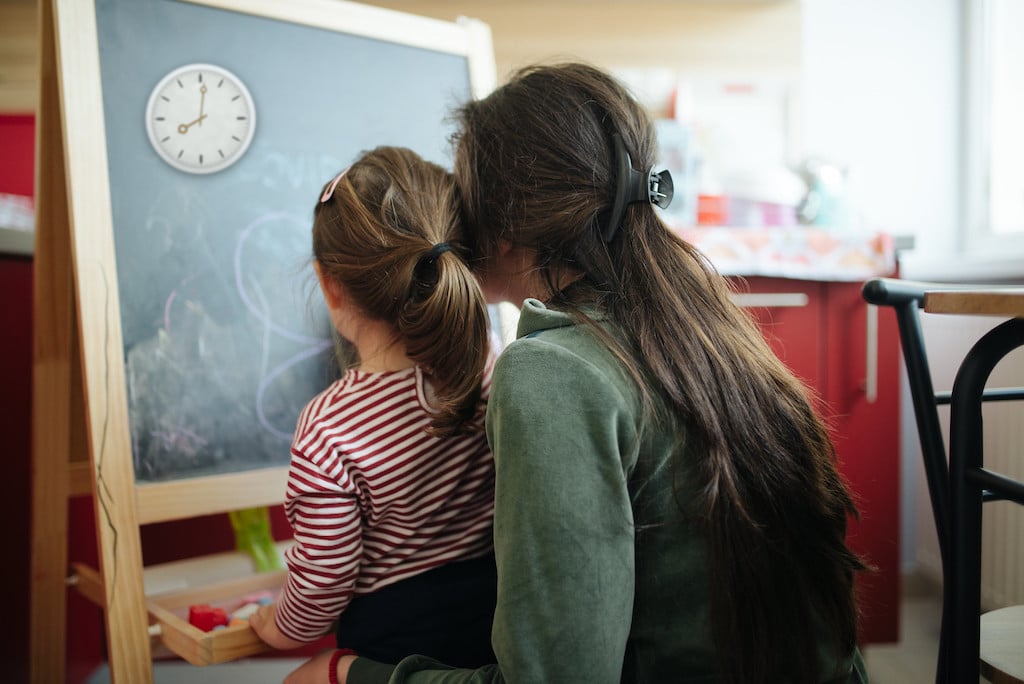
8:01
